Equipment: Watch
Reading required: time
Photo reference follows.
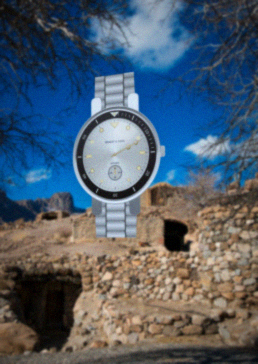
2:11
